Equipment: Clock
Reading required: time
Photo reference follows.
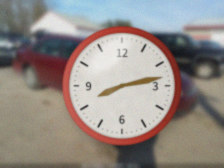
8:13
